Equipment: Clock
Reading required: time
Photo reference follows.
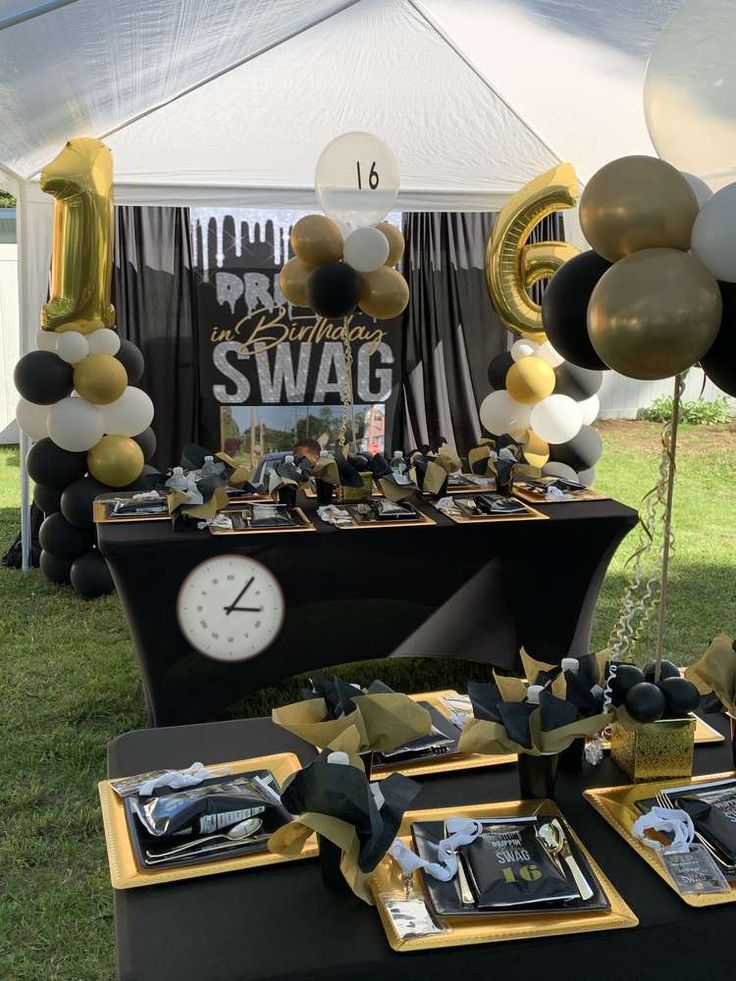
3:06
